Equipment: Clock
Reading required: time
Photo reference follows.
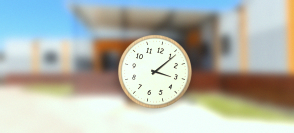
3:06
